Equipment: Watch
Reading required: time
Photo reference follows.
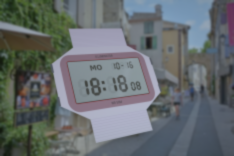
18:18
